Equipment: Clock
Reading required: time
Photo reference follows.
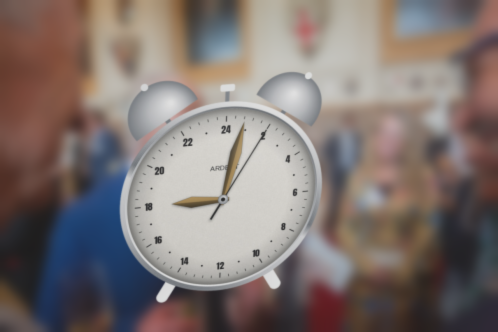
18:02:05
